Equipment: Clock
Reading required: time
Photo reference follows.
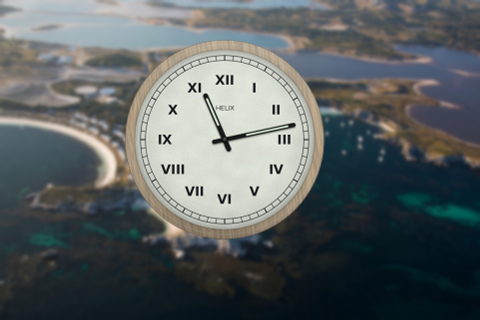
11:13
